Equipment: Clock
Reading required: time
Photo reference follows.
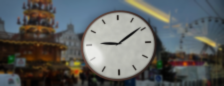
9:09
